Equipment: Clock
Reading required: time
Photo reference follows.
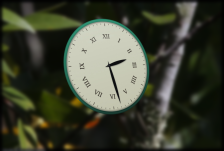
2:28
